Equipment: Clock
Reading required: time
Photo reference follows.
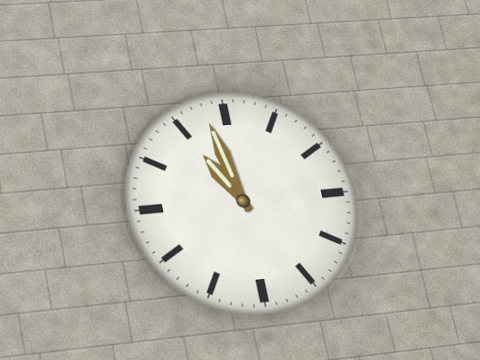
10:58
